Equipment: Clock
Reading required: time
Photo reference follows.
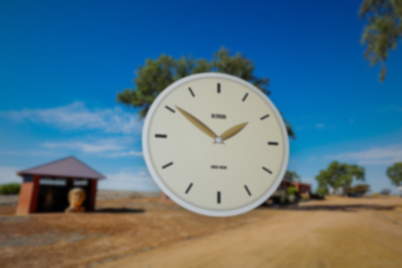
1:51
